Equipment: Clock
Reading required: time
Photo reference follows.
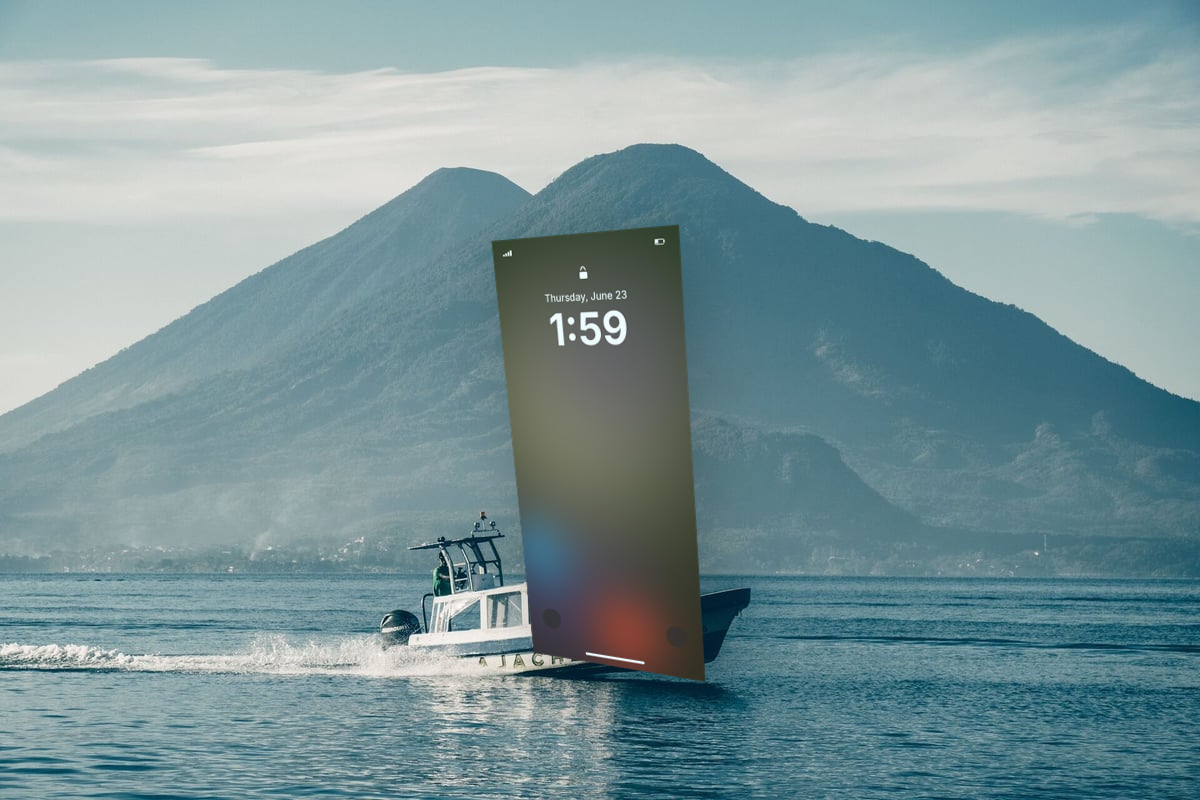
1:59
